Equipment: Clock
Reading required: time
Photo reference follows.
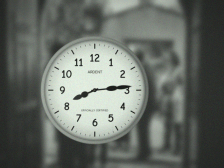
8:14
